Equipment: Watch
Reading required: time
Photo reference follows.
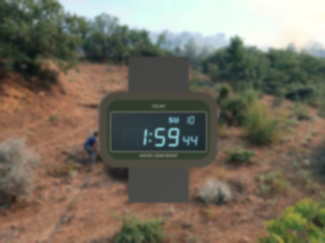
1:59:44
